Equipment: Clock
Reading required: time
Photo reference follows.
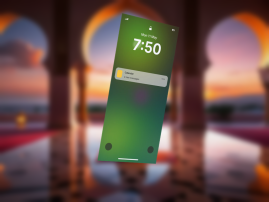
7:50
